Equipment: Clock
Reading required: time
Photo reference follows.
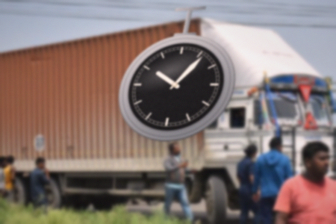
10:06
